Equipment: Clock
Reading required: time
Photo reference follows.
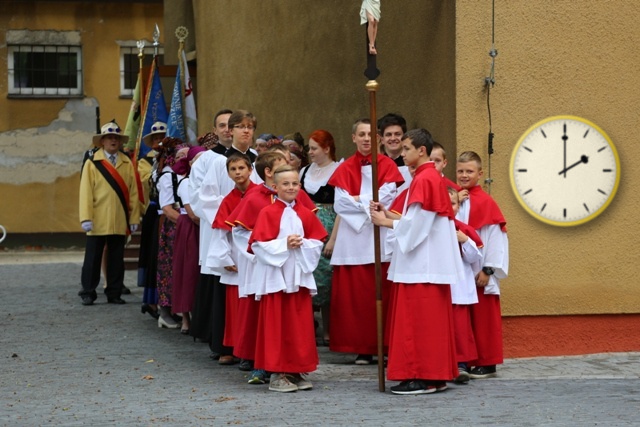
2:00
